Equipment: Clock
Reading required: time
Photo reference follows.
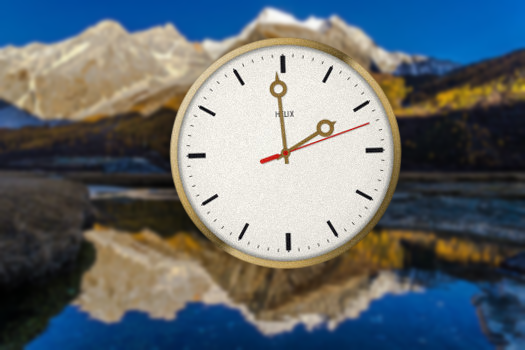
1:59:12
